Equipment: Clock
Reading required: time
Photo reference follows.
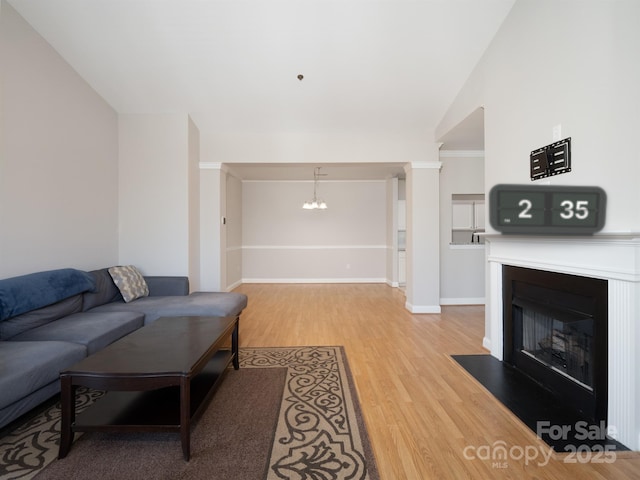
2:35
